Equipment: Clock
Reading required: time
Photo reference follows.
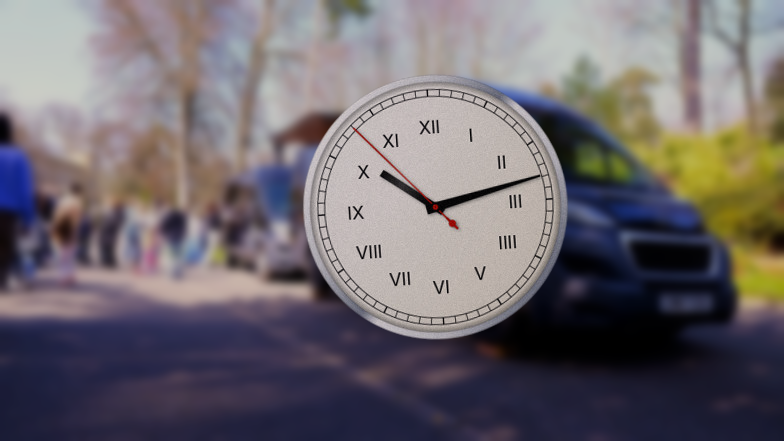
10:12:53
